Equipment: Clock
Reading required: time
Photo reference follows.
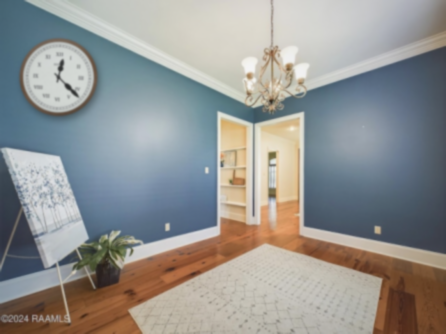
12:22
